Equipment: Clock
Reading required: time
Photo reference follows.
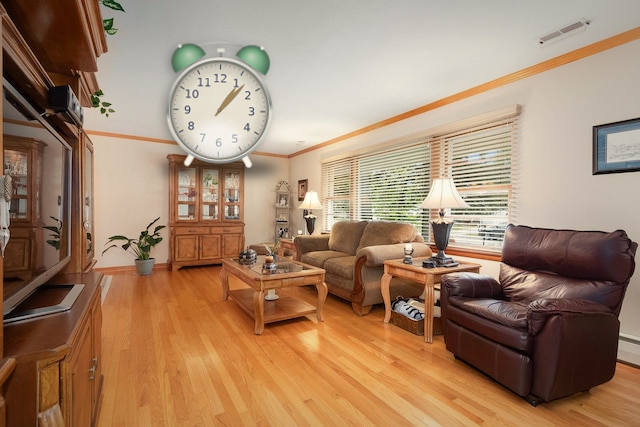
1:07
